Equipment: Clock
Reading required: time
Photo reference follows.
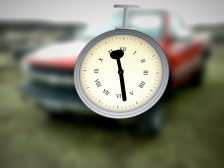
11:28
